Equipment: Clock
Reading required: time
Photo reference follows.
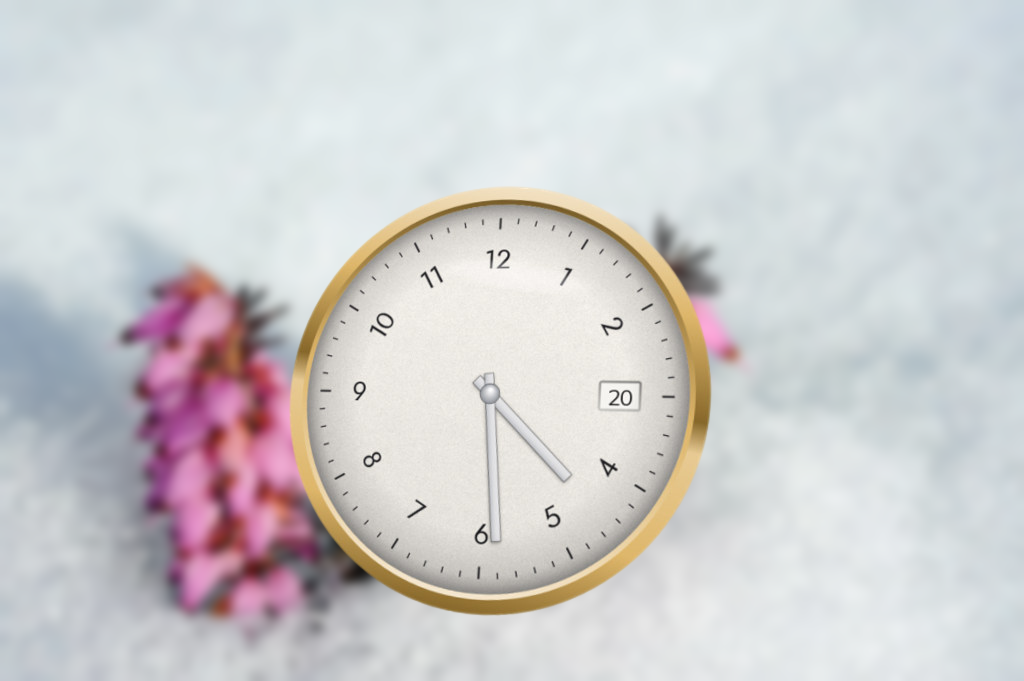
4:29
